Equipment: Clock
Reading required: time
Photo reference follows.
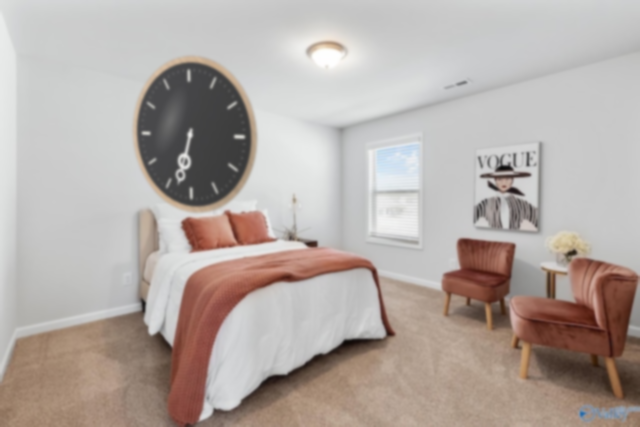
6:33
